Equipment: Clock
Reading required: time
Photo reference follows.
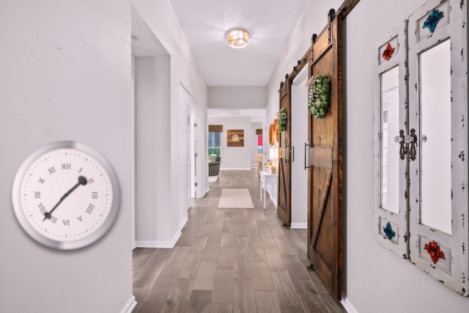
1:37
